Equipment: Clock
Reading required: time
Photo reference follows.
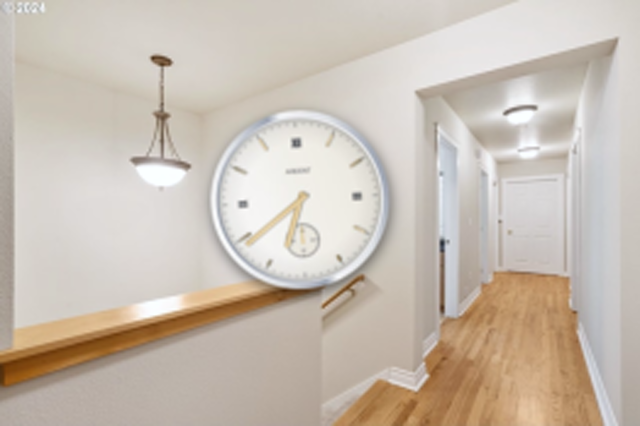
6:39
